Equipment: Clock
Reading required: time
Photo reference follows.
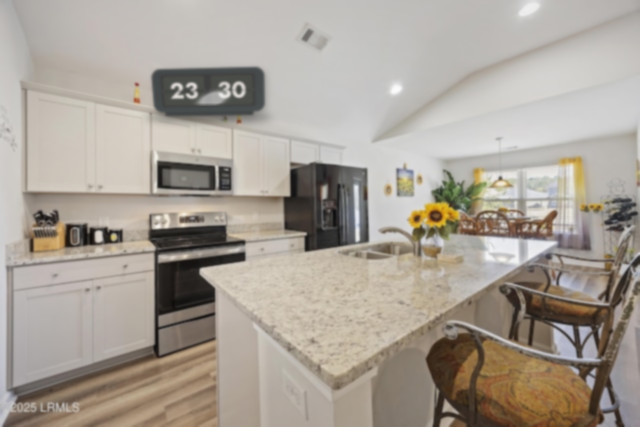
23:30
